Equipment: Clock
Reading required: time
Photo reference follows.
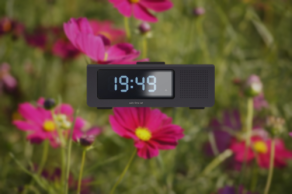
19:49
